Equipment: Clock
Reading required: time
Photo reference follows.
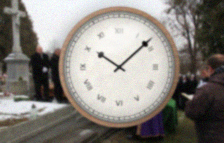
10:08
